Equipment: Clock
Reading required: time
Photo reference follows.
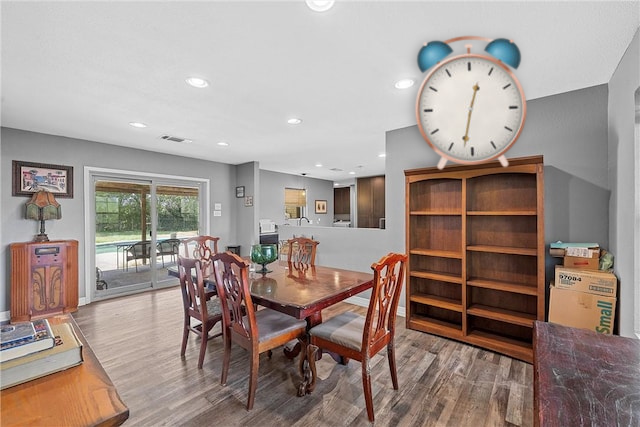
12:32
